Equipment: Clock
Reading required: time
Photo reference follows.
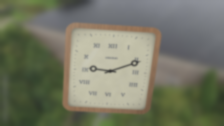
9:11
